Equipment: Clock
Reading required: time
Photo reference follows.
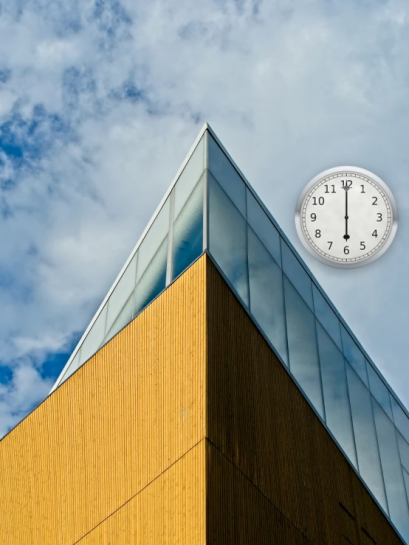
6:00
